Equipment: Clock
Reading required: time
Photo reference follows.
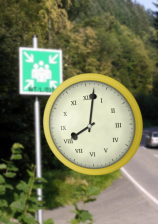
8:02
